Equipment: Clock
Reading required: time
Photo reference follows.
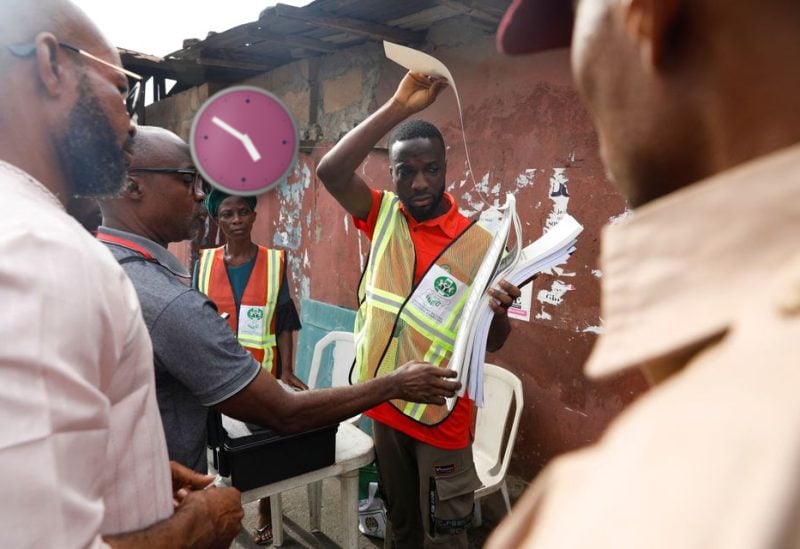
4:50
